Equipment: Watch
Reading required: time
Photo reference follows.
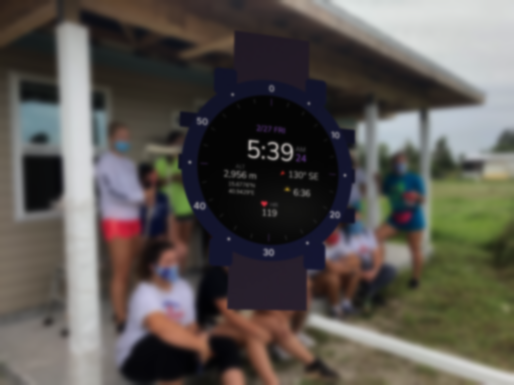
5:39
